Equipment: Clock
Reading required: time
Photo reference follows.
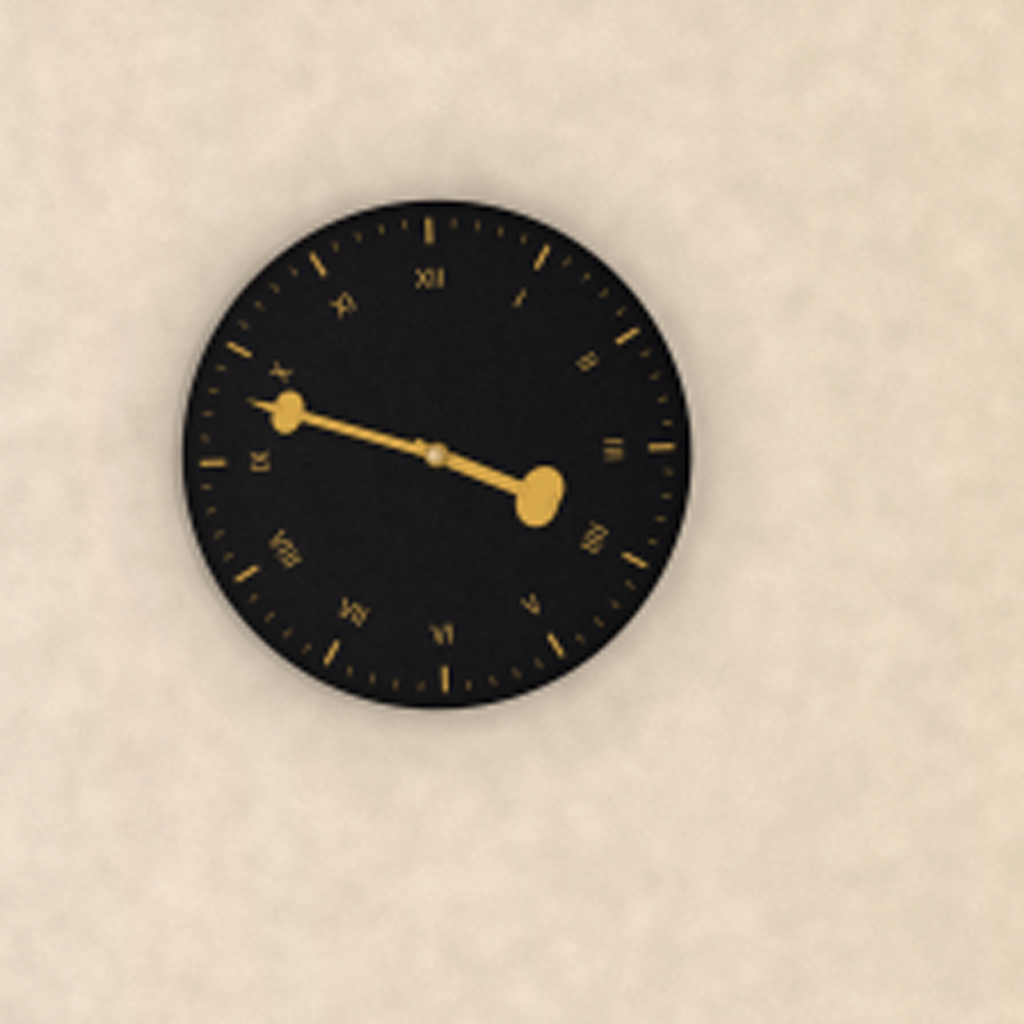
3:48
